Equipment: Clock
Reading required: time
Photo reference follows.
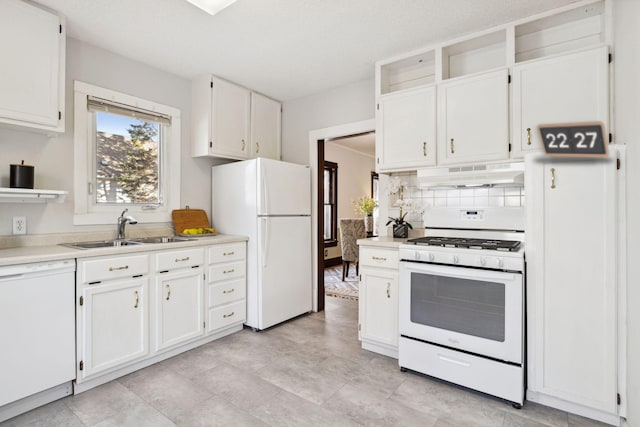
22:27
